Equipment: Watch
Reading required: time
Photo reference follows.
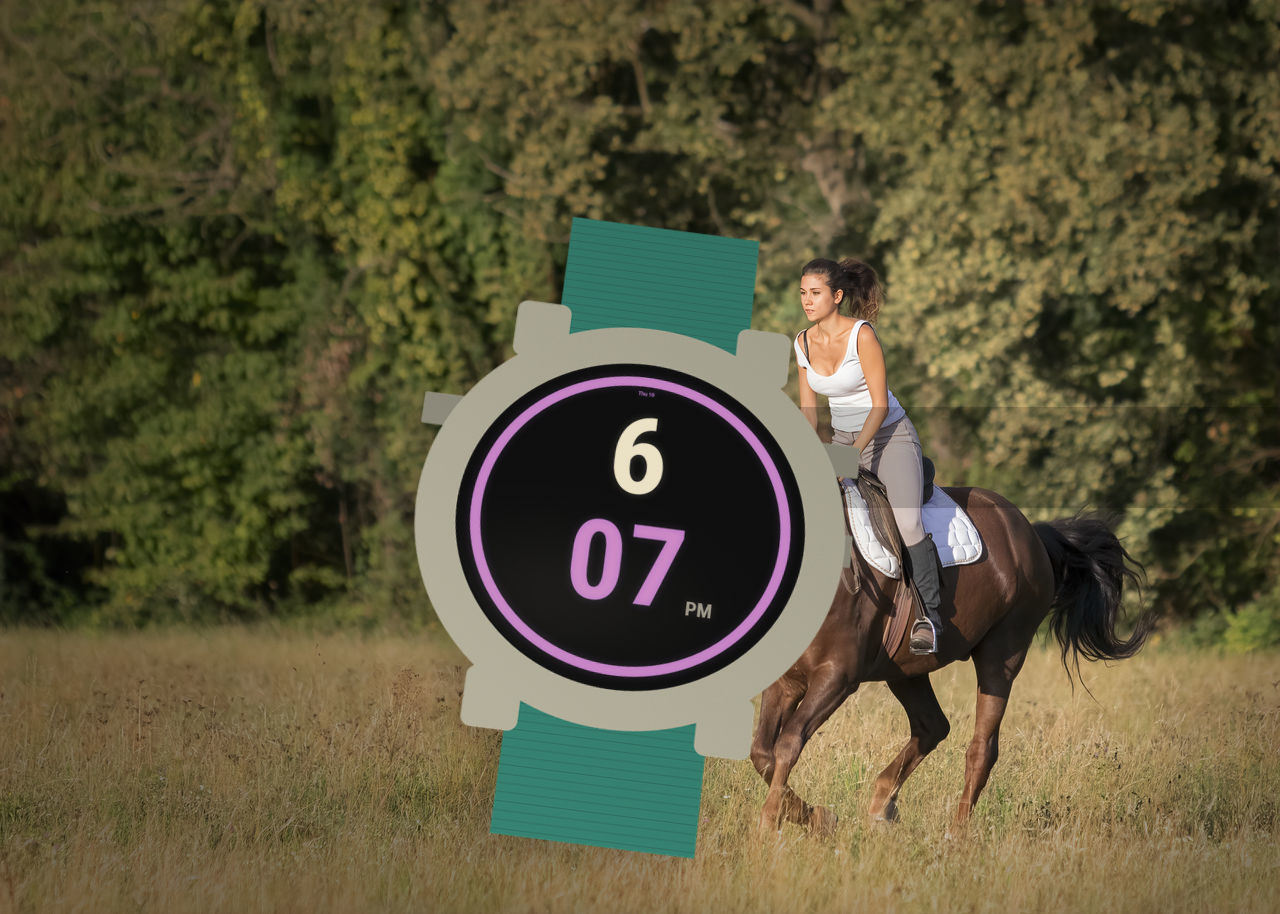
6:07
